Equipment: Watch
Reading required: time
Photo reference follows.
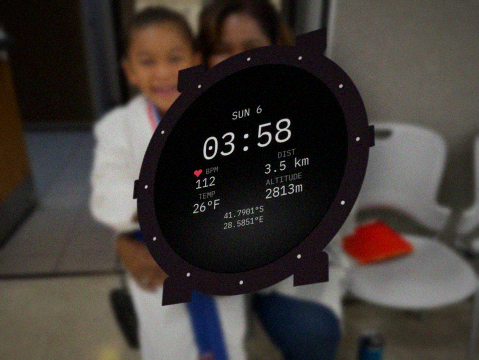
3:58
